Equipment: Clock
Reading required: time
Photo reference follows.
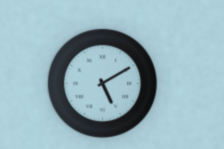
5:10
